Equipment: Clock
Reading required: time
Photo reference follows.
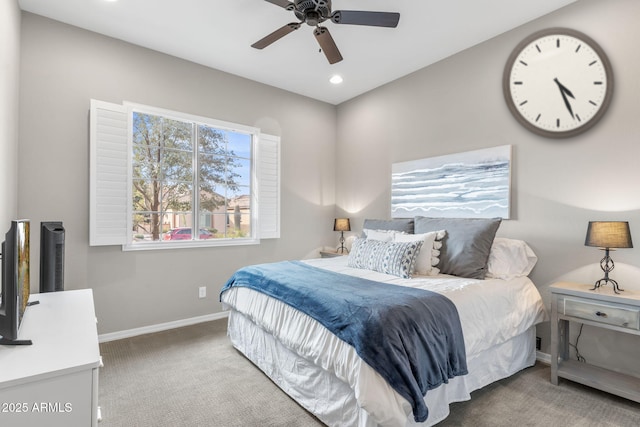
4:26
